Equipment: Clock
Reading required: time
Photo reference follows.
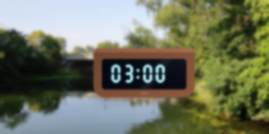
3:00
